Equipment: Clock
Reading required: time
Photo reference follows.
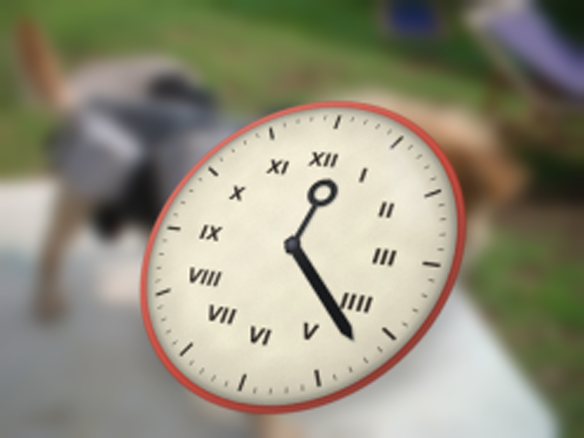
12:22
